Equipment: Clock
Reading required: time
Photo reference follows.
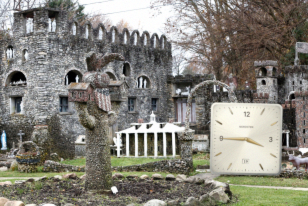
3:45
